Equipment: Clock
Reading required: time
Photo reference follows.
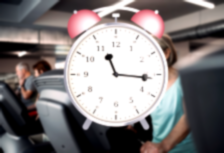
11:16
